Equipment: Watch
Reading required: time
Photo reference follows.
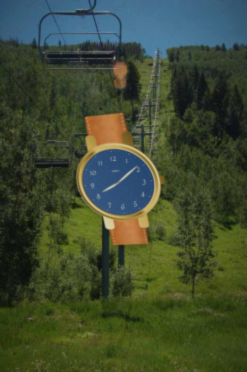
8:09
